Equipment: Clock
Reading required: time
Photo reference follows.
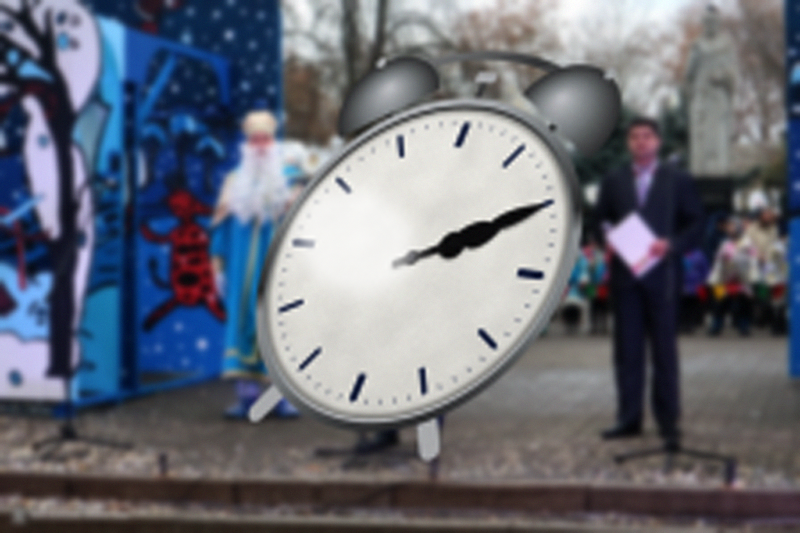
2:10
